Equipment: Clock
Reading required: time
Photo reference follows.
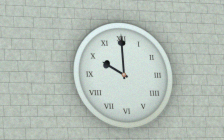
10:00
